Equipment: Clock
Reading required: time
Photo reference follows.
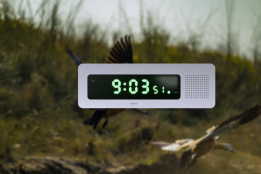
9:03:51
